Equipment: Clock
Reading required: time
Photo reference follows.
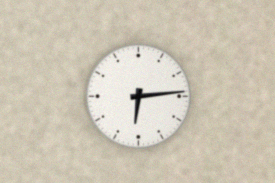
6:14
